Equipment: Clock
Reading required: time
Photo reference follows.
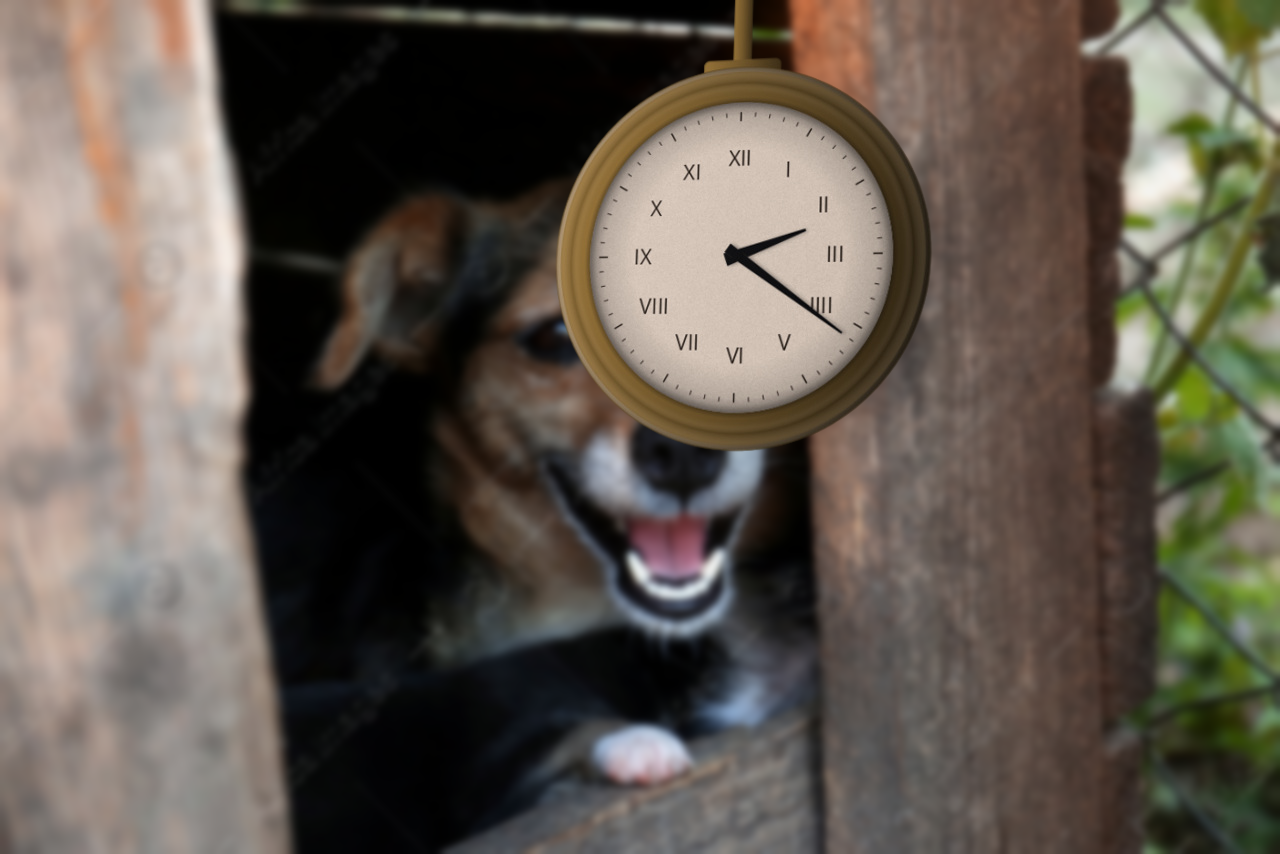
2:21
